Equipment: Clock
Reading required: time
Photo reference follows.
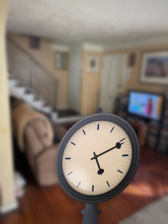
5:11
